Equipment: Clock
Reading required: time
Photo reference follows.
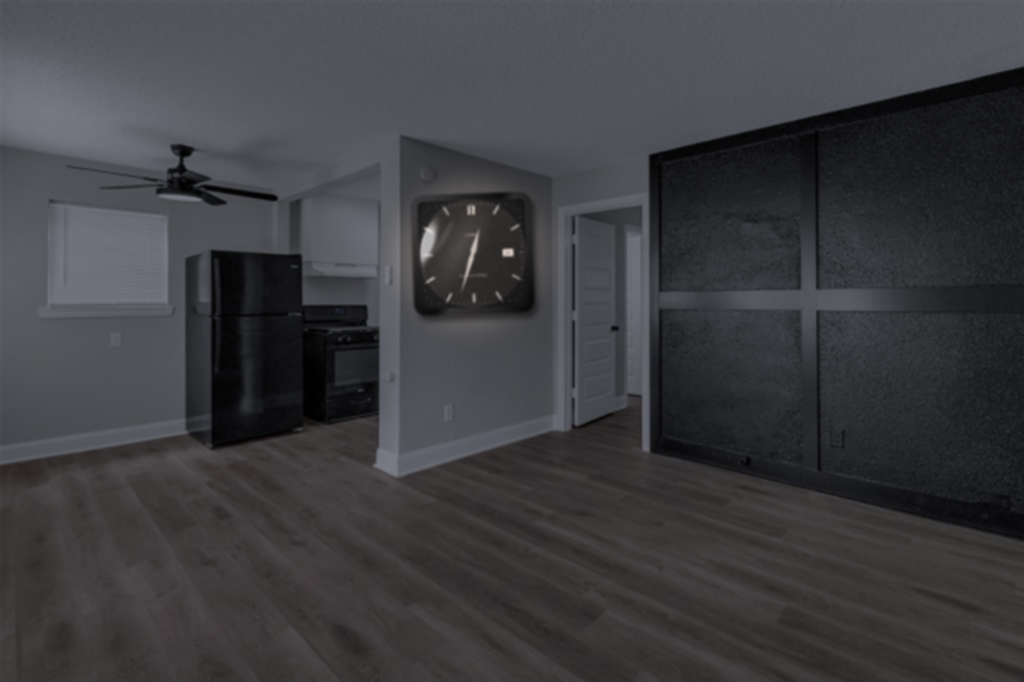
12:33
